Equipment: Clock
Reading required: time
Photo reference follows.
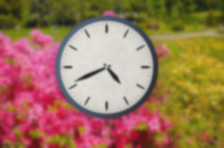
4:41
